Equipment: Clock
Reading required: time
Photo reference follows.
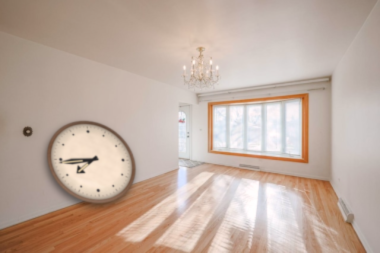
7:44
